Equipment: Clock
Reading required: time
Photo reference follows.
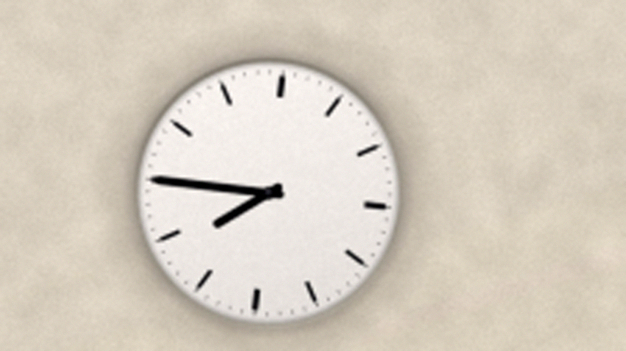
7:45
